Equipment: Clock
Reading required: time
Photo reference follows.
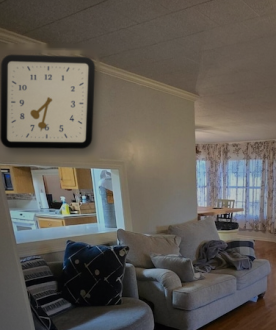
7:32
